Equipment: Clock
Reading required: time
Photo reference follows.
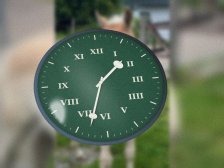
1:33
